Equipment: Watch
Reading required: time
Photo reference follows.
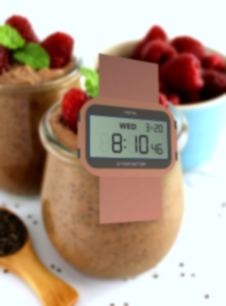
8:10
